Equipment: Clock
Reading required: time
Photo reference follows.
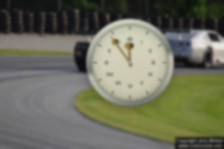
11:54
